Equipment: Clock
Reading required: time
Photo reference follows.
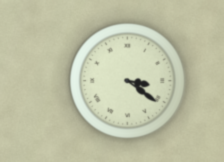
3:21
